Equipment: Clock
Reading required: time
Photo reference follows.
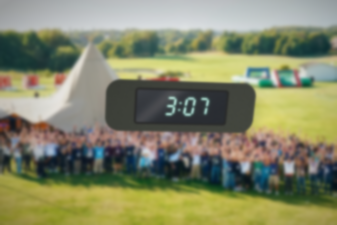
3:07
